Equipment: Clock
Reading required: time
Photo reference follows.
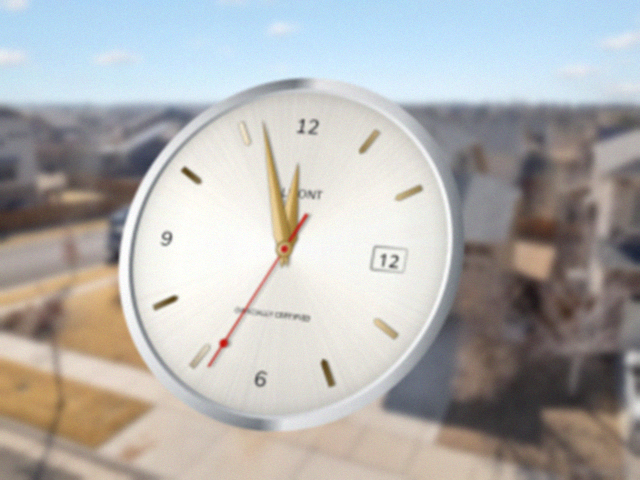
11:56:34
